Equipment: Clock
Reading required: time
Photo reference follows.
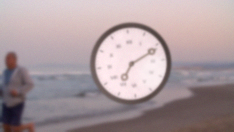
7:11
